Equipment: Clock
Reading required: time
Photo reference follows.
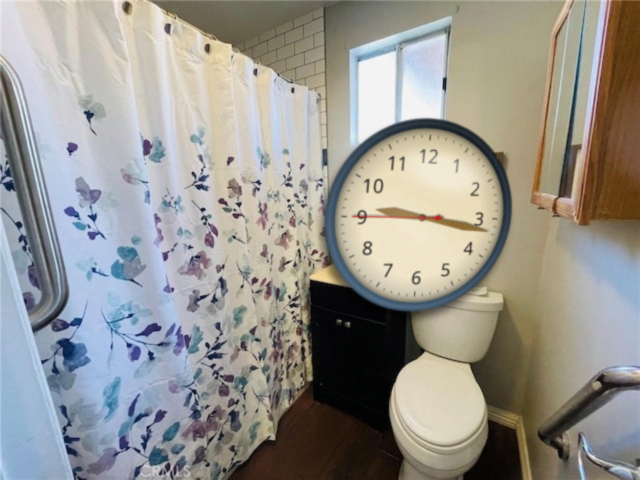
9:16:45
